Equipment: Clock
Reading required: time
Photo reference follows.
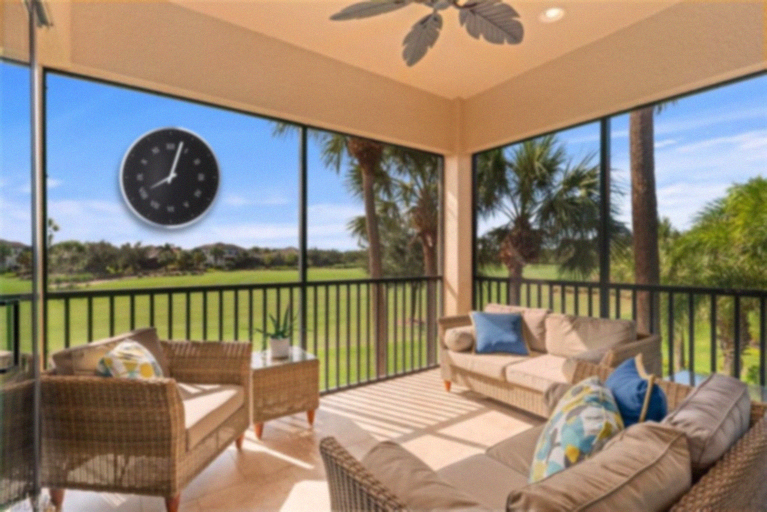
8:03
